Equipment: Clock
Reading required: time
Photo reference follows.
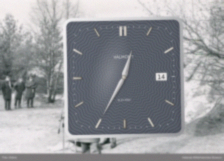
12:35
